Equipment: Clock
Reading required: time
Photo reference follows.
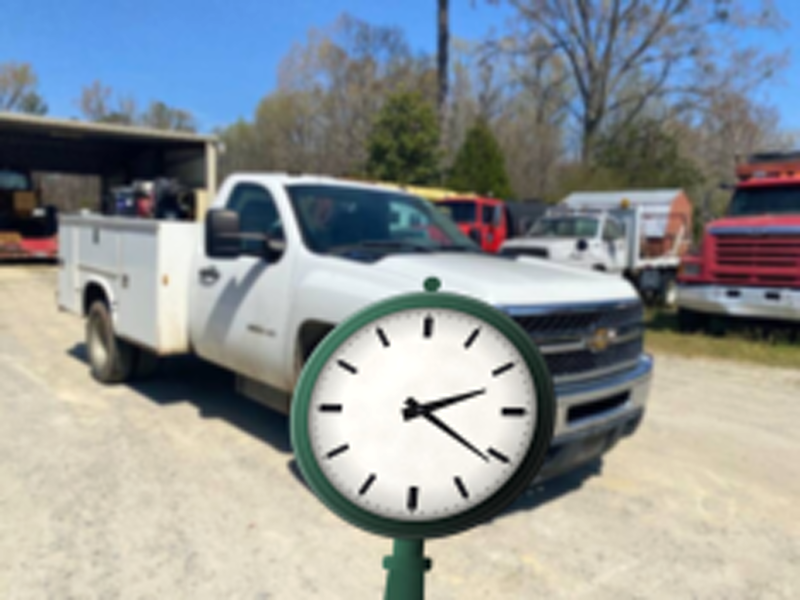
2:21
